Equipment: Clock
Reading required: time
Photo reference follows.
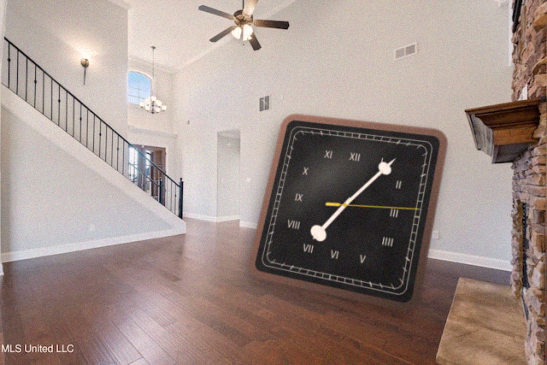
7:06:14
